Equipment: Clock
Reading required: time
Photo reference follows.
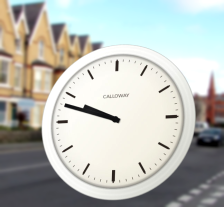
9:48
